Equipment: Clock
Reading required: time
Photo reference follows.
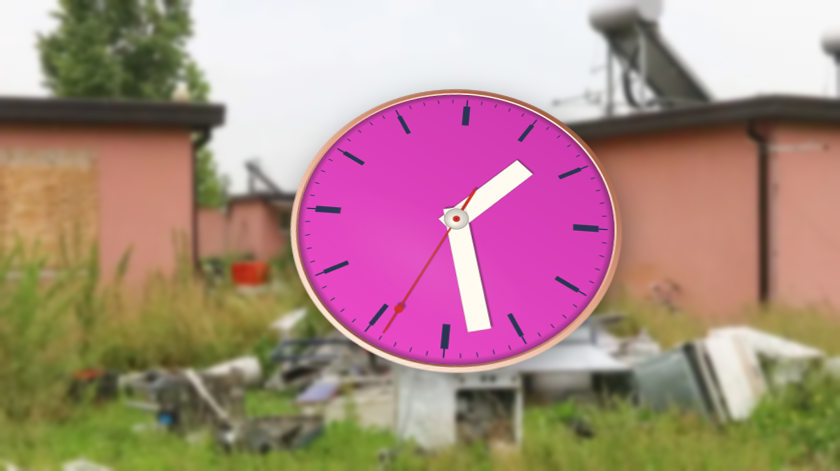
1:27:34
